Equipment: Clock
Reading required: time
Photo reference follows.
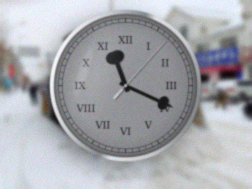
11:19:07
